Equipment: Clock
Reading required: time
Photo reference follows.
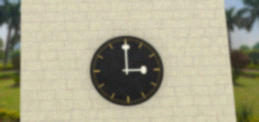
3:00
